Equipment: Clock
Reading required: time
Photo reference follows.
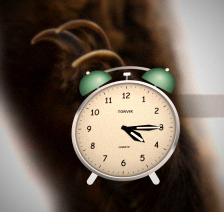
4:15
